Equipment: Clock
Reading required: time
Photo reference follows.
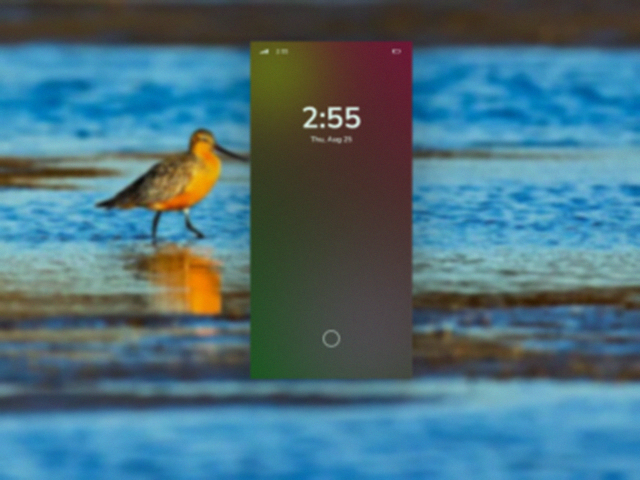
2:55
